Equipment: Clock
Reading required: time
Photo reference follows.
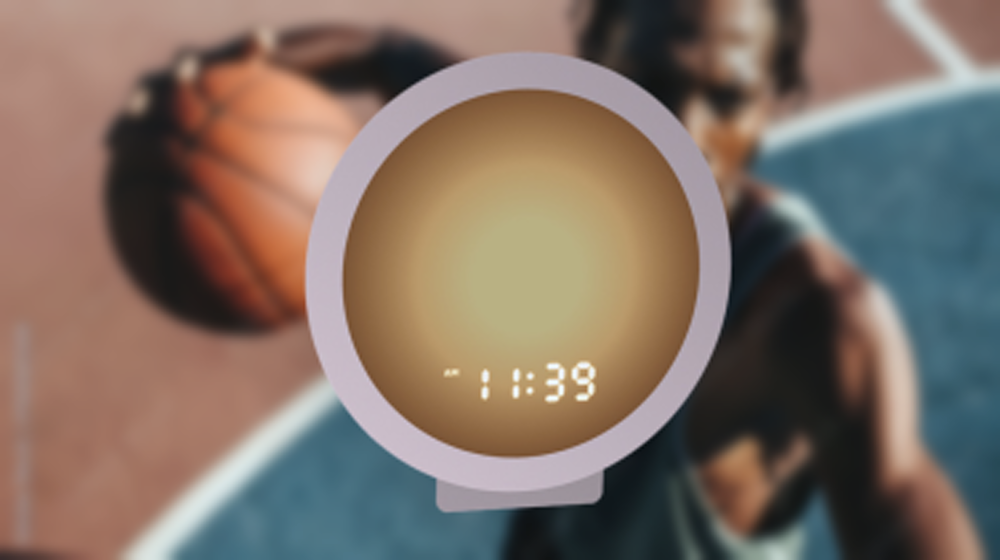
11:39
